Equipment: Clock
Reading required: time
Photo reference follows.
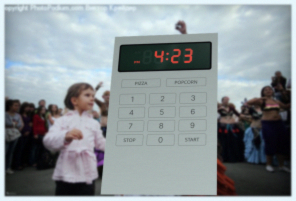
4:23
